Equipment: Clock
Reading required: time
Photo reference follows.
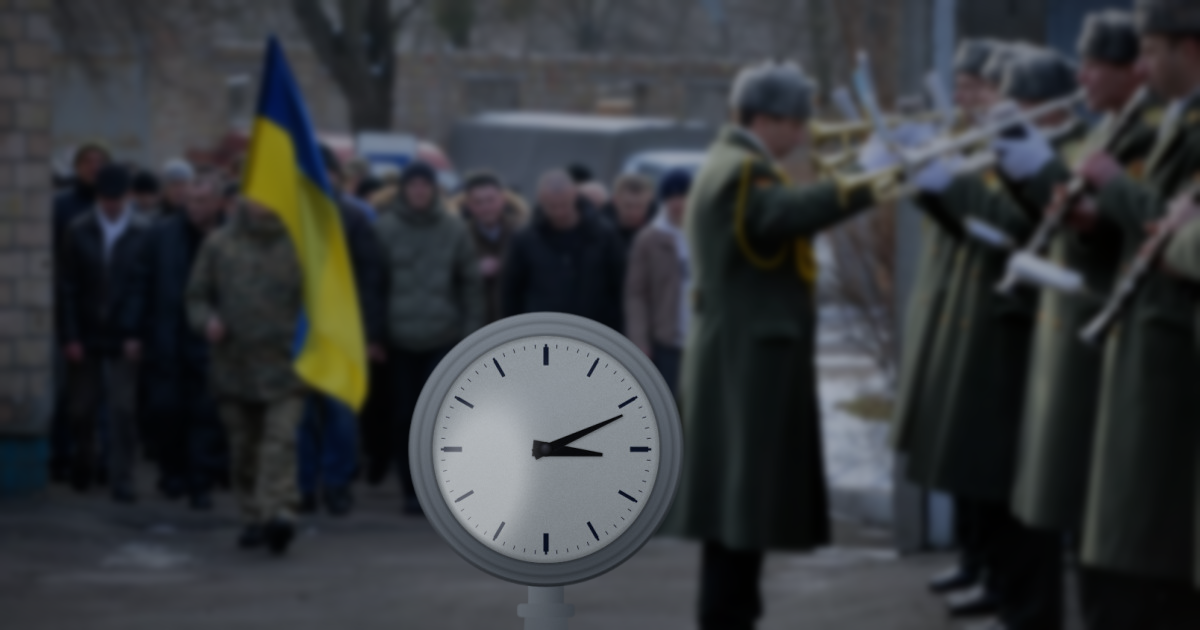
3:11
